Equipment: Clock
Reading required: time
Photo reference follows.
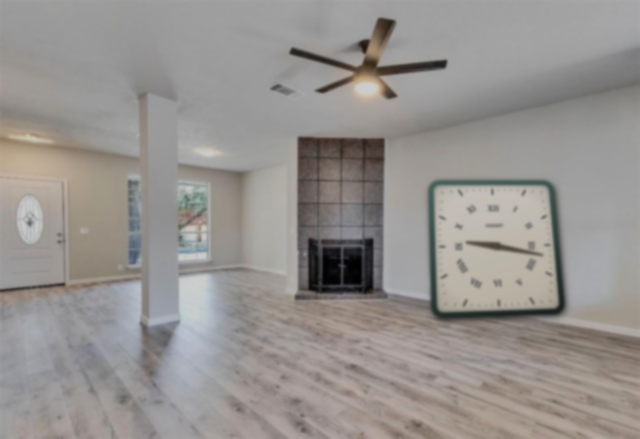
9:17
